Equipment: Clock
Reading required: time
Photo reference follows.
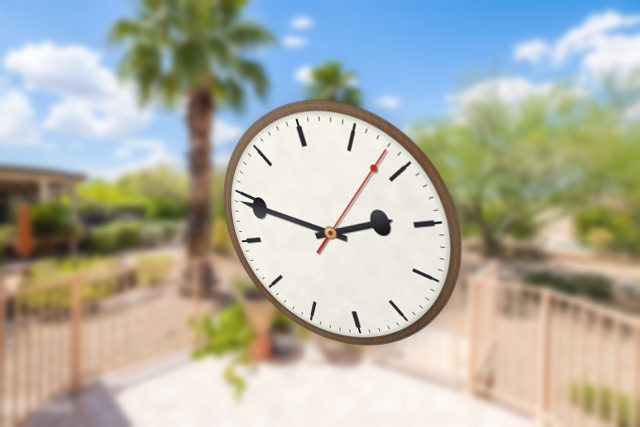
2:49:08
